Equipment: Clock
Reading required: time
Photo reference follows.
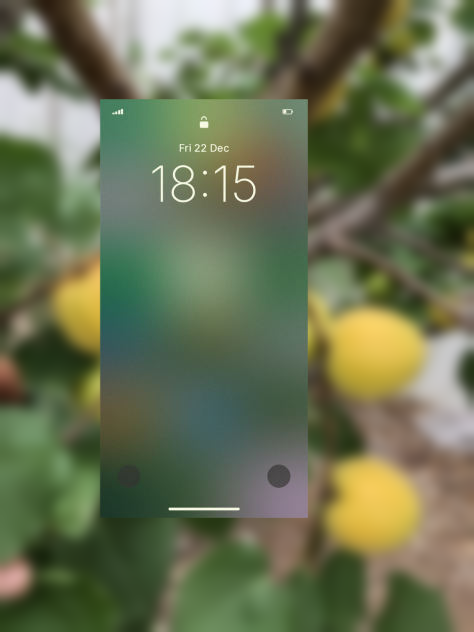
18:15
